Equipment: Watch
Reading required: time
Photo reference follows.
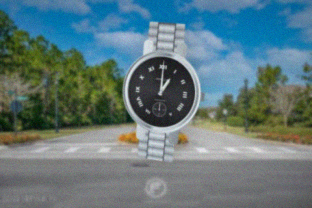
1:00
